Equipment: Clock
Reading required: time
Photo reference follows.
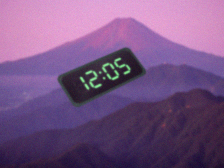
12:05
